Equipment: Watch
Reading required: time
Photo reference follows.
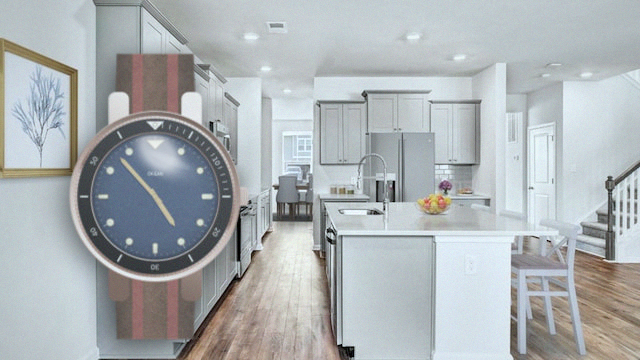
4:53
